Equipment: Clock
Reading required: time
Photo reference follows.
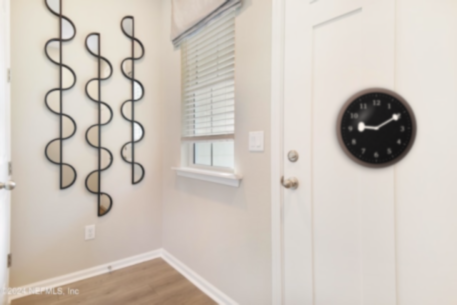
9:10
